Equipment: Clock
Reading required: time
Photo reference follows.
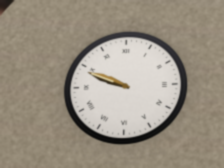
9:49
